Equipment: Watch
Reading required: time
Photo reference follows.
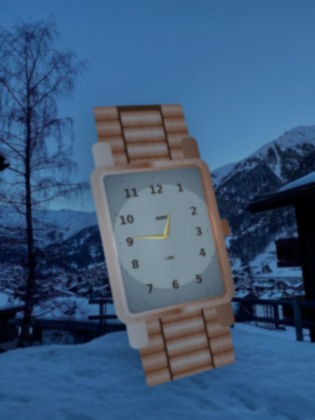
12:46
